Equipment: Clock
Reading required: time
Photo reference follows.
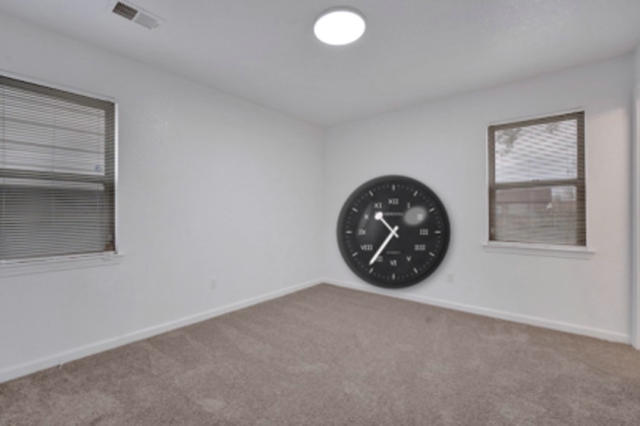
10:36
